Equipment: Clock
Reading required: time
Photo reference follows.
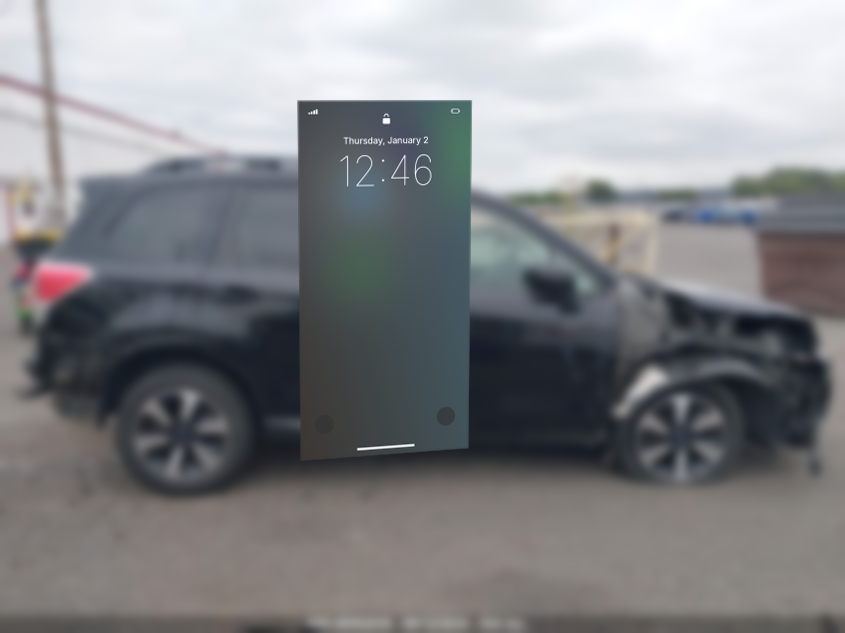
12:46
